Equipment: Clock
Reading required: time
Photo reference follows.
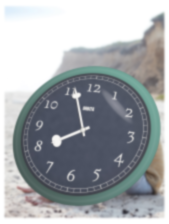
7:56
